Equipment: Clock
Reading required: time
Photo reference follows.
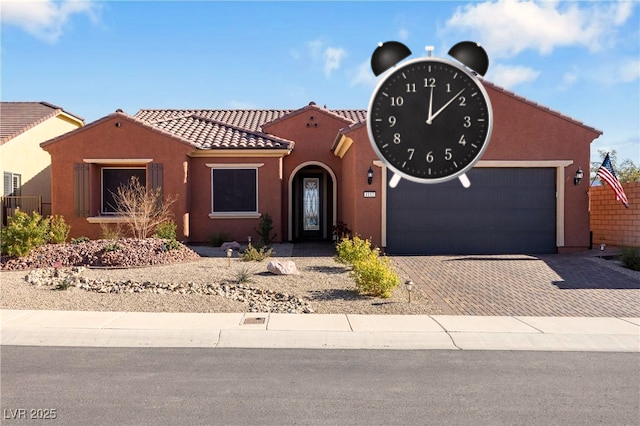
12:08
